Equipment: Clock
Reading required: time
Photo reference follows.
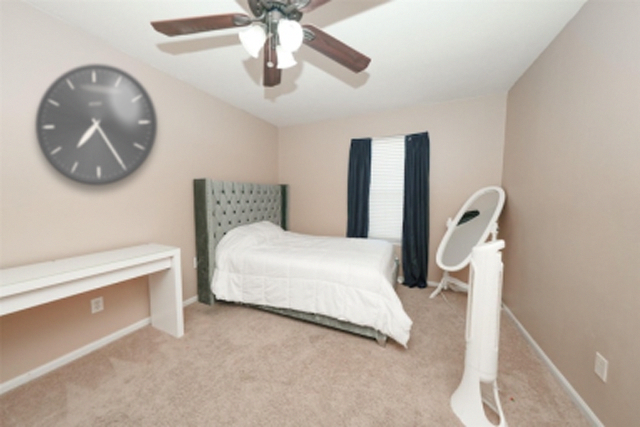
7:25
